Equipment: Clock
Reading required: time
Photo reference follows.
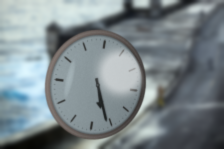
5:26
